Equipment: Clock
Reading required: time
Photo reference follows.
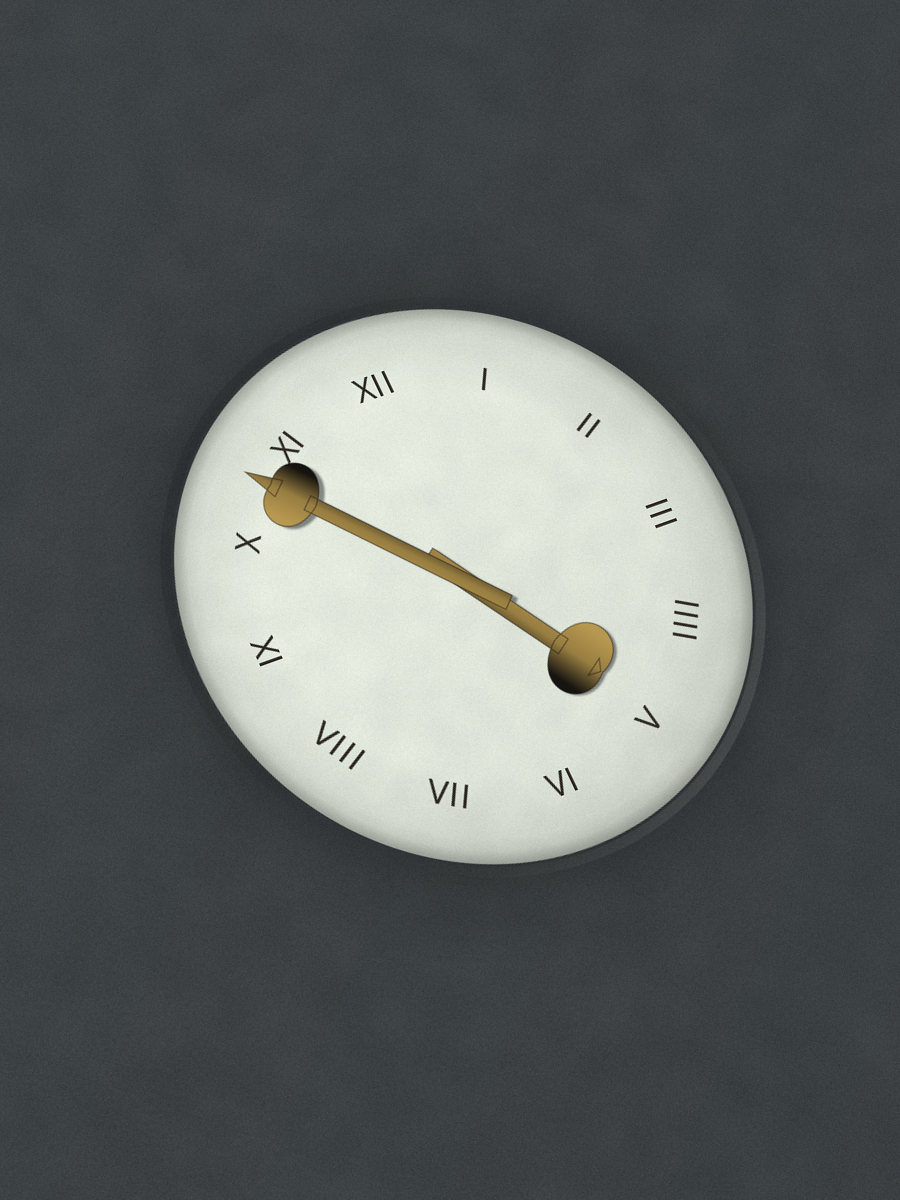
4:53
